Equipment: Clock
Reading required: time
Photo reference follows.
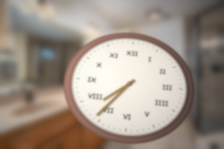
7:36
